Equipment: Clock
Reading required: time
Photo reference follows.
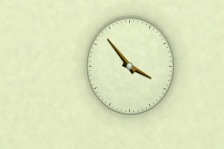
3:53
